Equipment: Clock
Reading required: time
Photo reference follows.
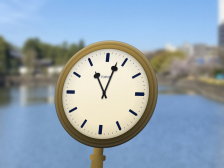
11:03
